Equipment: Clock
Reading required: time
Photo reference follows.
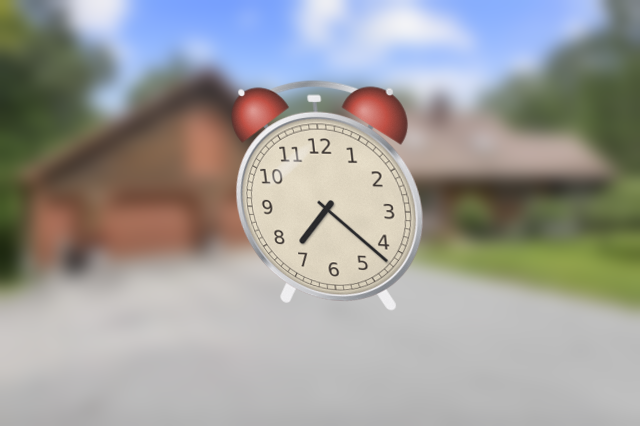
7:22
